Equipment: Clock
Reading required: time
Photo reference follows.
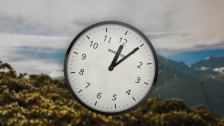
12:05
